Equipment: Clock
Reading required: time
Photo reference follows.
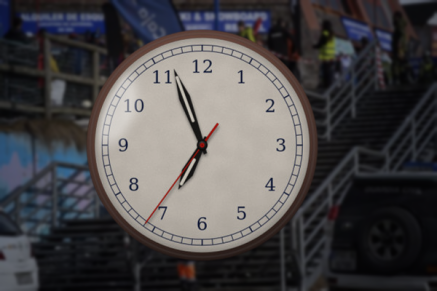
6:56:36
